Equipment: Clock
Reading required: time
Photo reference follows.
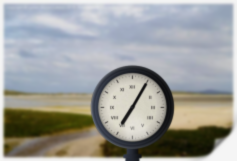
7:05
